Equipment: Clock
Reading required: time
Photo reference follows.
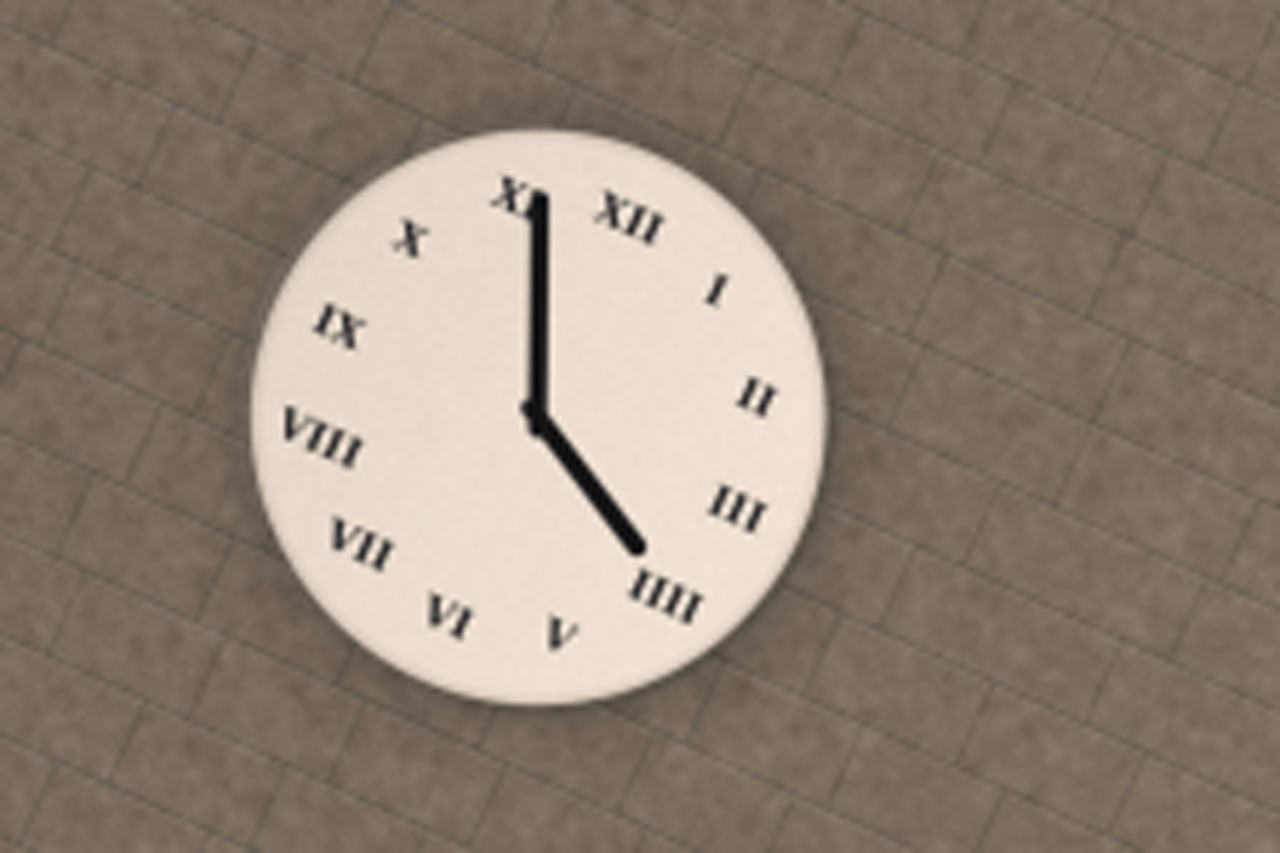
3:56
